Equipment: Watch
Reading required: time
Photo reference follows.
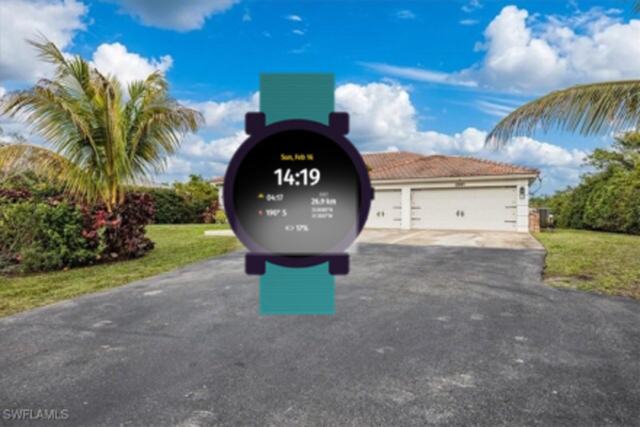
14:19
